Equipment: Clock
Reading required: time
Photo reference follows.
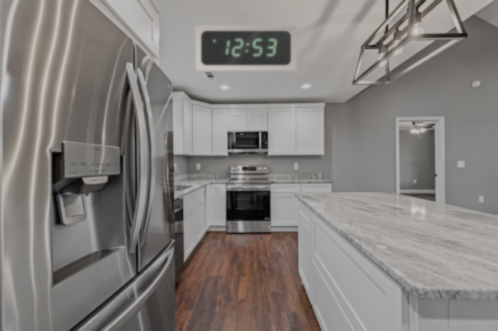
12:53
